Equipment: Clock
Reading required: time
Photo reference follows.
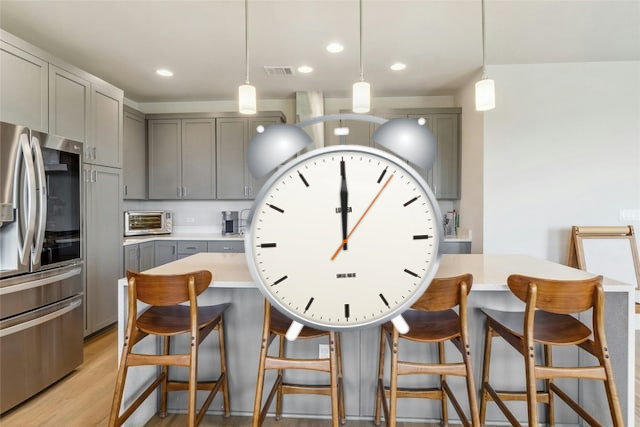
12:00:06
